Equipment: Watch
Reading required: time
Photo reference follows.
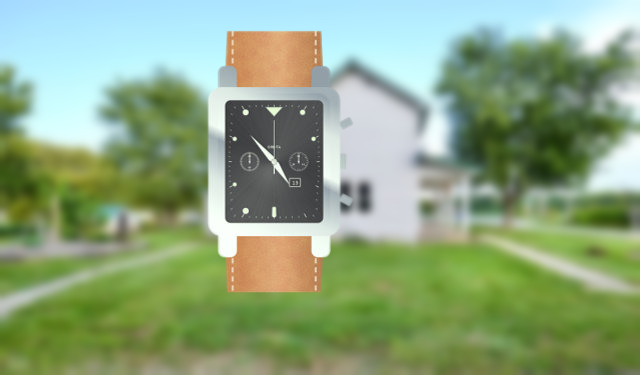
4:53
